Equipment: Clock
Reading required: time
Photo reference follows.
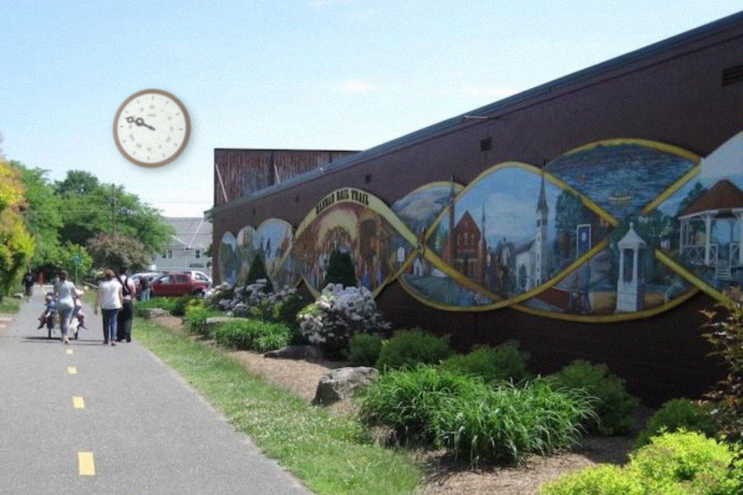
9:48
